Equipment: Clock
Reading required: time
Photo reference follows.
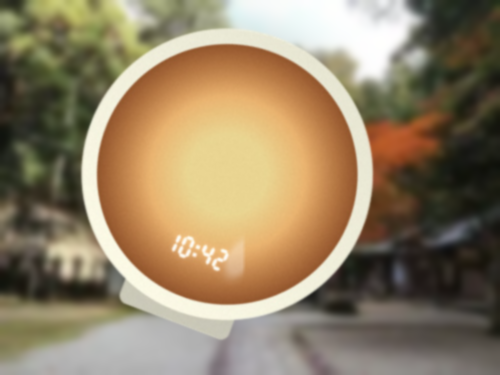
10:42
